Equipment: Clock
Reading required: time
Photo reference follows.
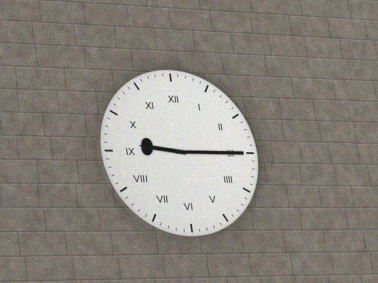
9:15
